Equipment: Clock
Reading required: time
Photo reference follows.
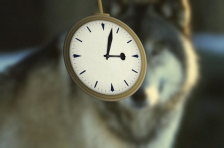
3:03
